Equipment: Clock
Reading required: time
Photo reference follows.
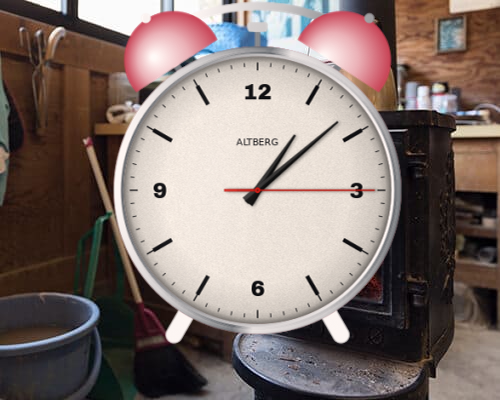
1:08:15
